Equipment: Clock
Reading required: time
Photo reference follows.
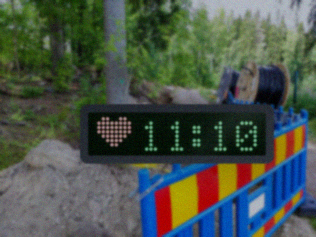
11:10
